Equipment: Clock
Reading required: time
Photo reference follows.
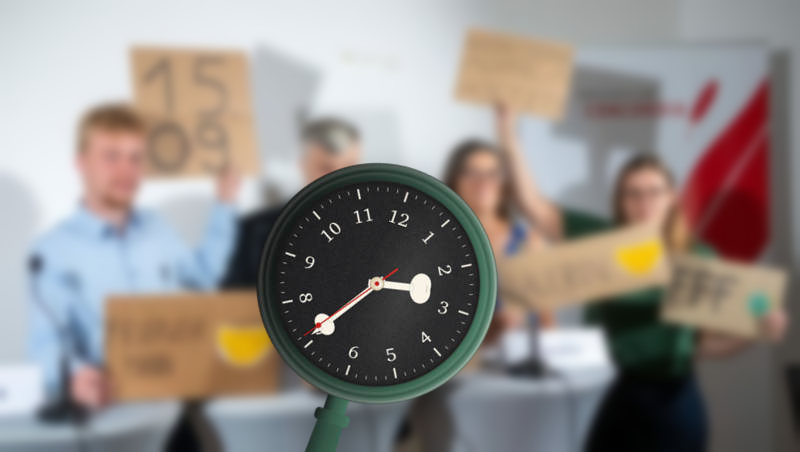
2:35:36
